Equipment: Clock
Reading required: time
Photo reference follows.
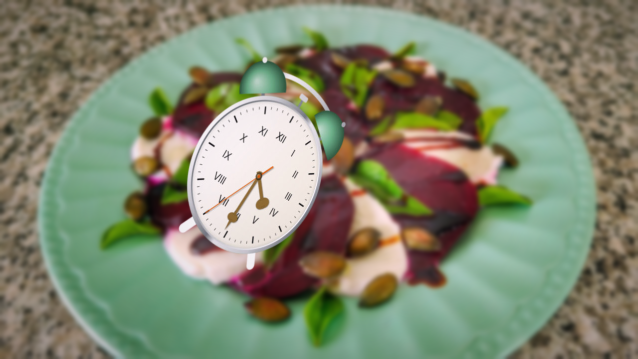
4:30:35
